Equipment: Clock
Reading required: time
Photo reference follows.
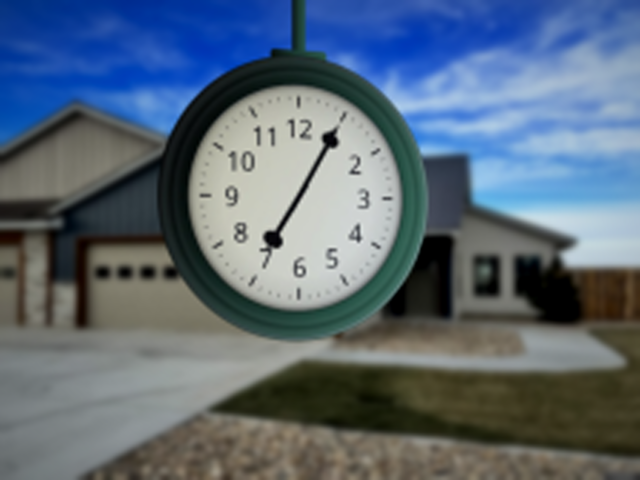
7:05
